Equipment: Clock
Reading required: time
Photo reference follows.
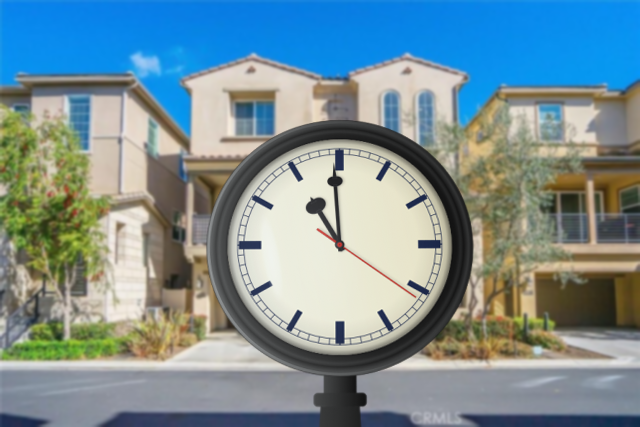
10:59:21
